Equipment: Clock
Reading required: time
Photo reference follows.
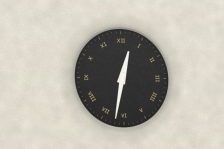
12:32
